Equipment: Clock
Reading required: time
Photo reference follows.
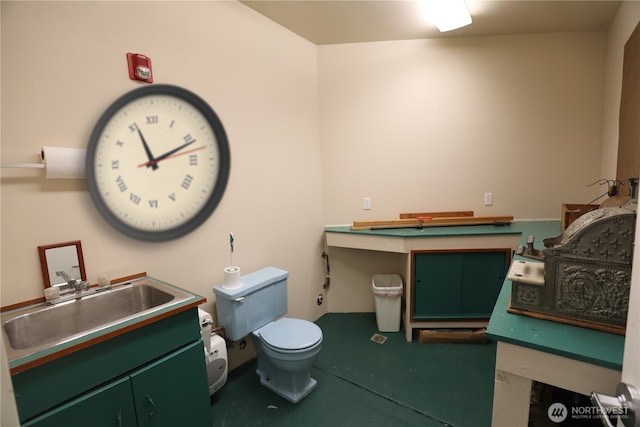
11:11:13
